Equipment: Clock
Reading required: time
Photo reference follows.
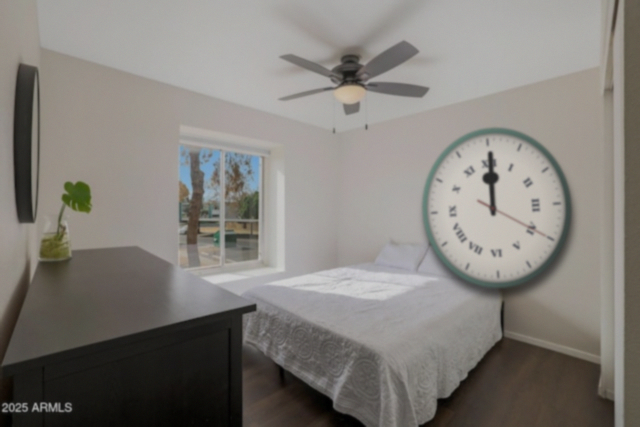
12:00:20
